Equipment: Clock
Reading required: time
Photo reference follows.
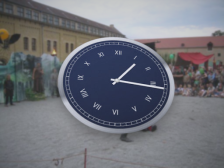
1:16
